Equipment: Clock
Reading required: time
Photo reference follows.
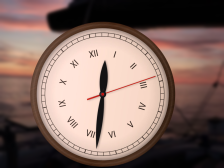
12:33:14
